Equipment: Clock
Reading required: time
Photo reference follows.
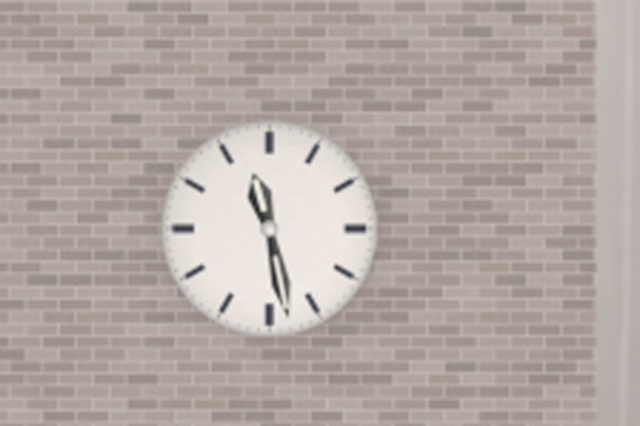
11:28
